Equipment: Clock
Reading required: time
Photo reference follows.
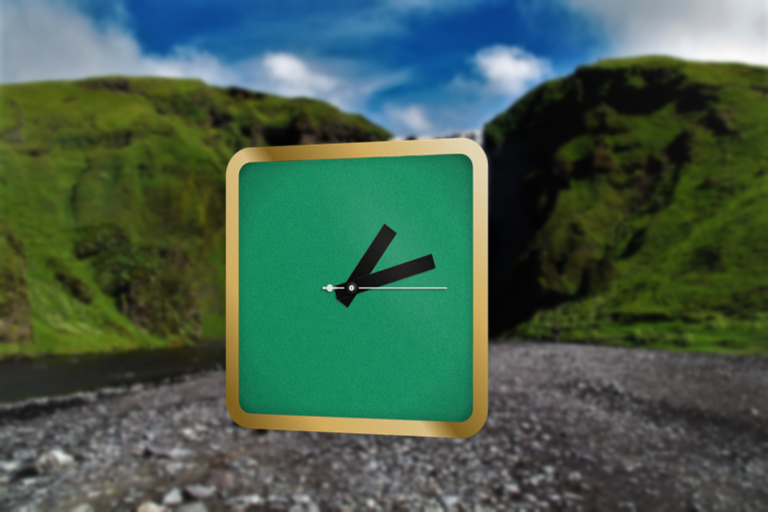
1:12:15
